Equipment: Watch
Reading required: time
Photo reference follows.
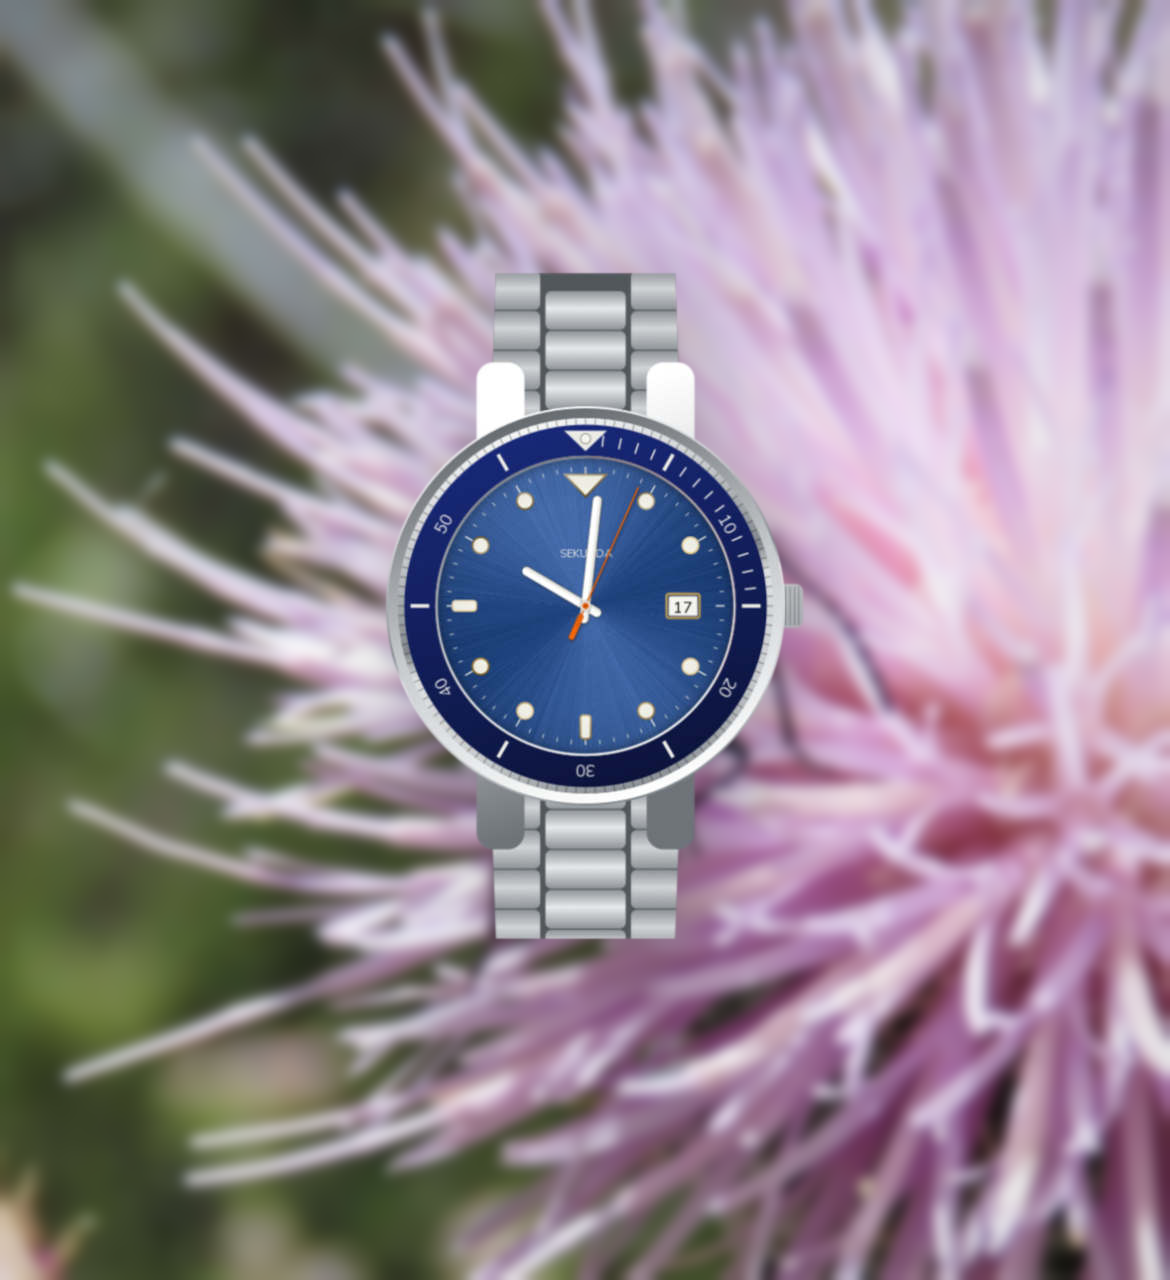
10:01:04
